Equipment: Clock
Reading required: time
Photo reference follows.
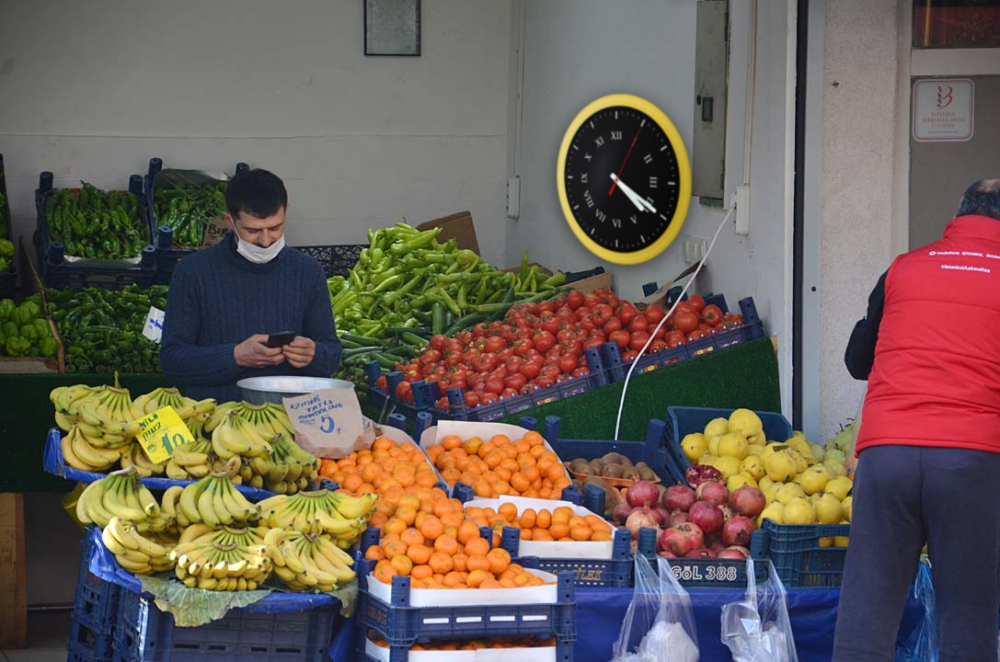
4:20:05
